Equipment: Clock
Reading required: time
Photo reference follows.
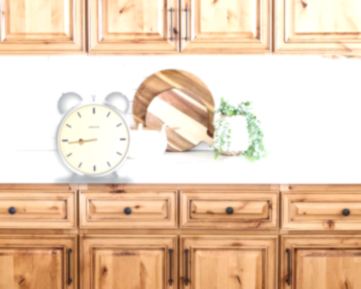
8:44
